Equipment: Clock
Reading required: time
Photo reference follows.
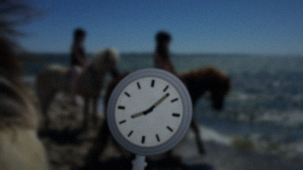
8:07
